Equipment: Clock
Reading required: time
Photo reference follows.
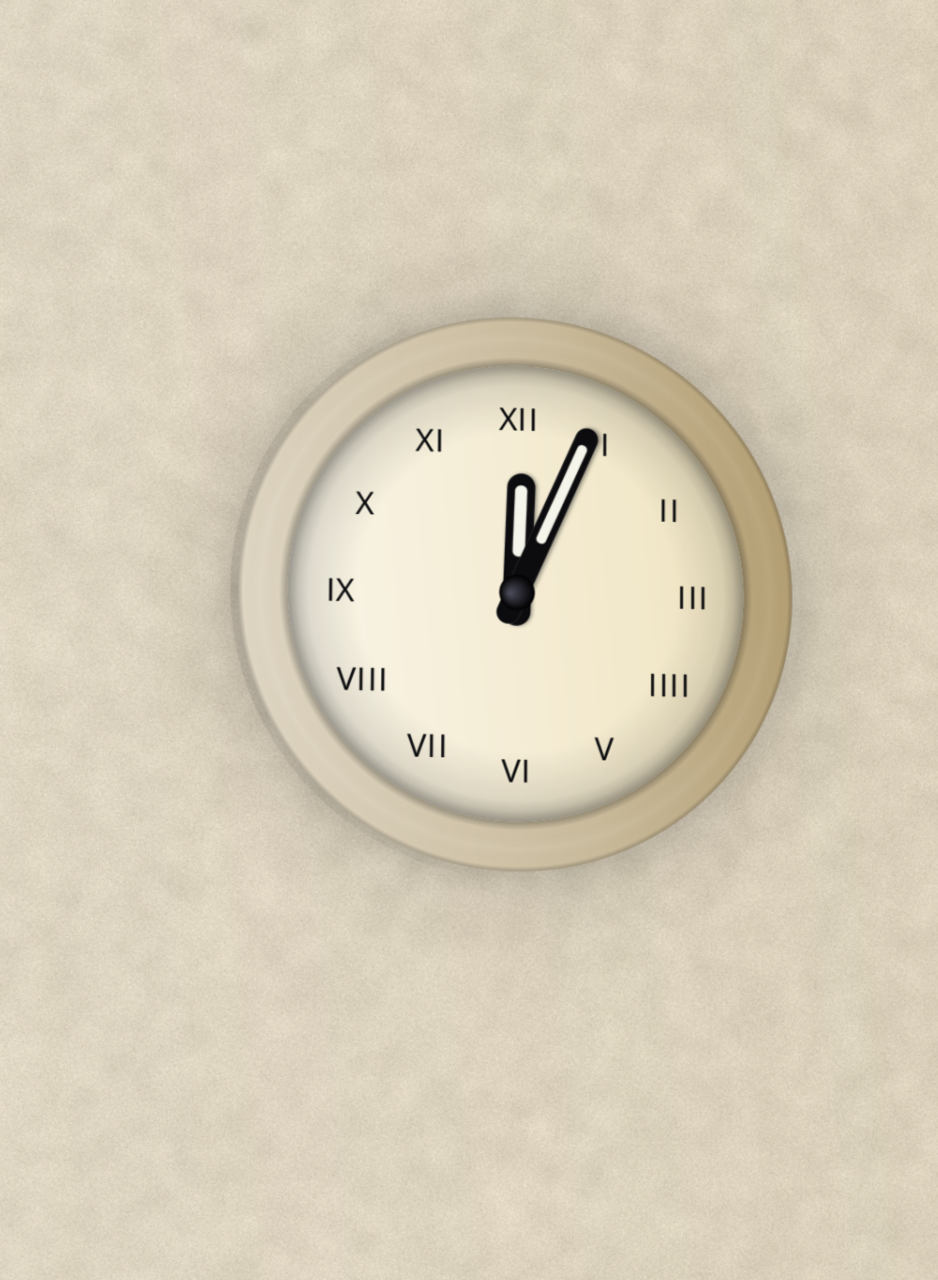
12:04
